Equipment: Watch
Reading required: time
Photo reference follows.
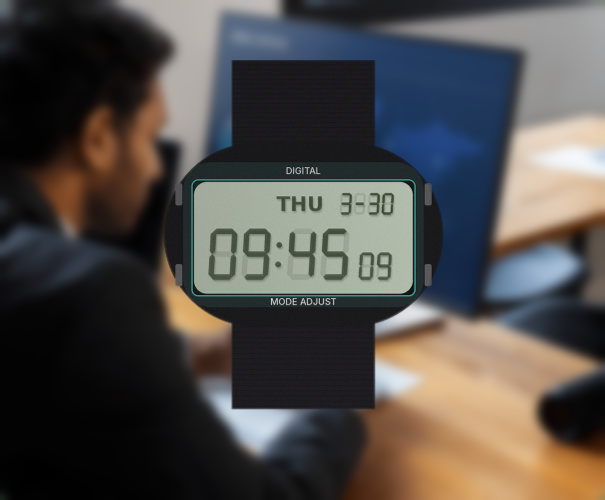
9:45:09
